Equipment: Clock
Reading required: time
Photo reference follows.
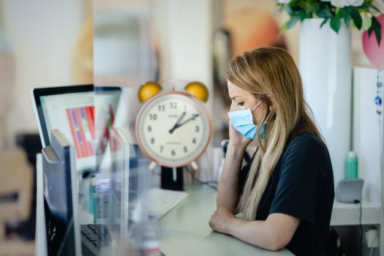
1:10
